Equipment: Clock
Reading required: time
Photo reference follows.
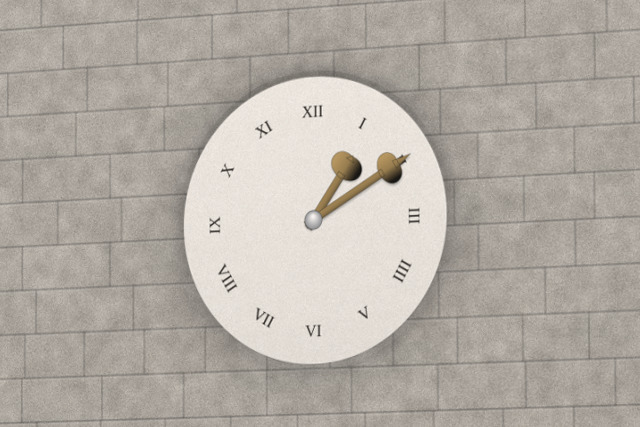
1:10
